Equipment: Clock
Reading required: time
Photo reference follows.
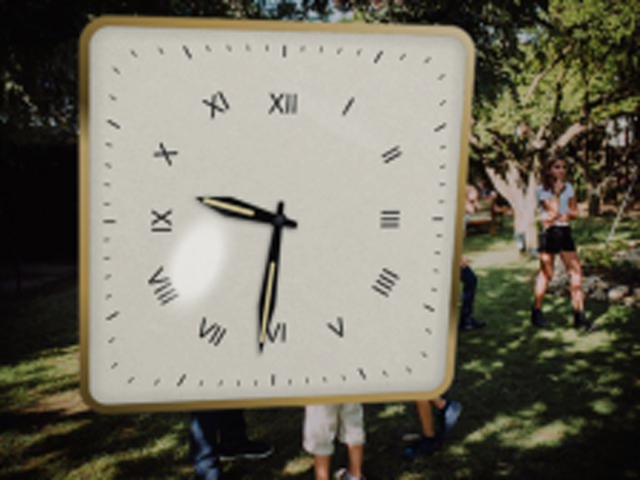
9:31
